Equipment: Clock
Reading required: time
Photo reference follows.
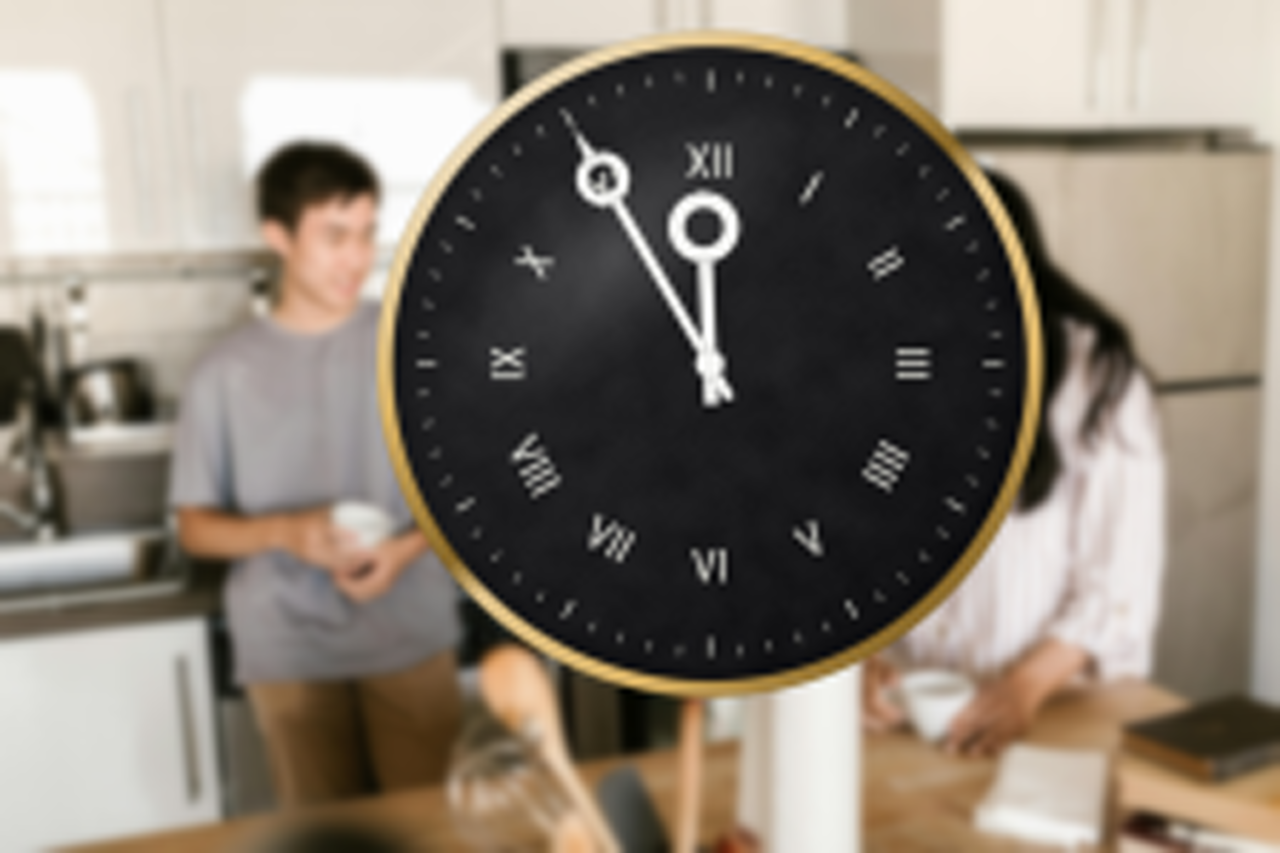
11:55
